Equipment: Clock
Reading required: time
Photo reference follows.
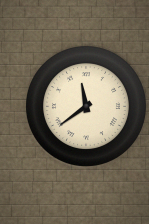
11:39
